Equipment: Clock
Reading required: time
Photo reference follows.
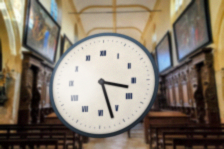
3:27
